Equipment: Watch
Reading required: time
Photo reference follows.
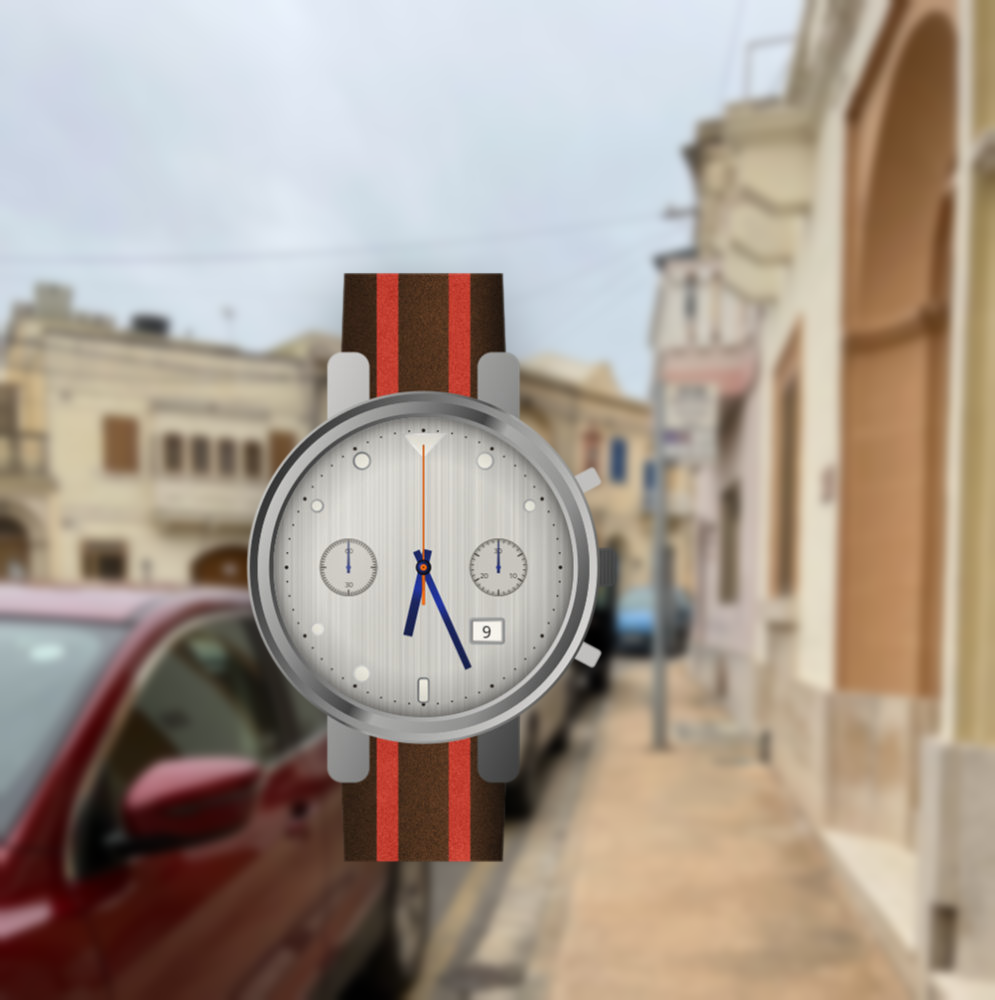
6:26
